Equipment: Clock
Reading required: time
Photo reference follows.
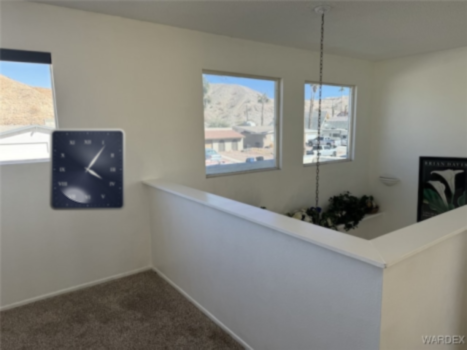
4:06
